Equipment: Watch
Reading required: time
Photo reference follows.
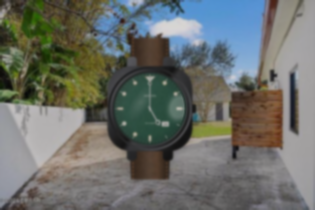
5:00
